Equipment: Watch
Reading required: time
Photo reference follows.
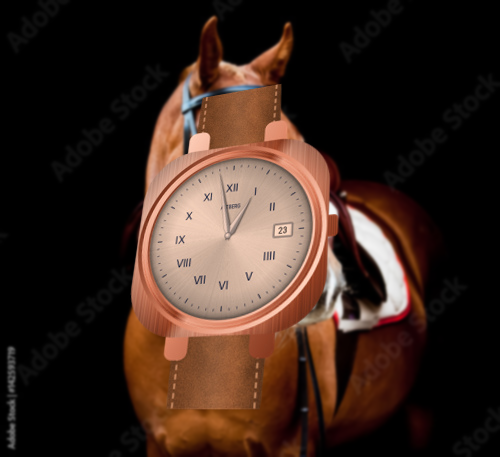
12:58
